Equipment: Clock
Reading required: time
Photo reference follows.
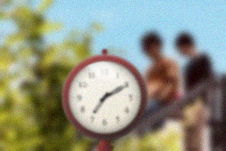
7:10
